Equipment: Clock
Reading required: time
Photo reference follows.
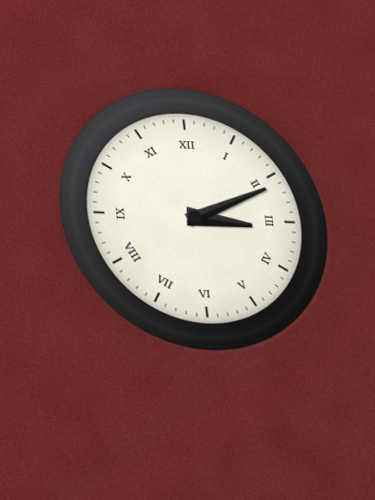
3:11
